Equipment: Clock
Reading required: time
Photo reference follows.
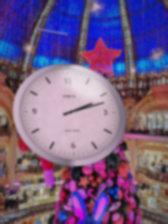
2:12
